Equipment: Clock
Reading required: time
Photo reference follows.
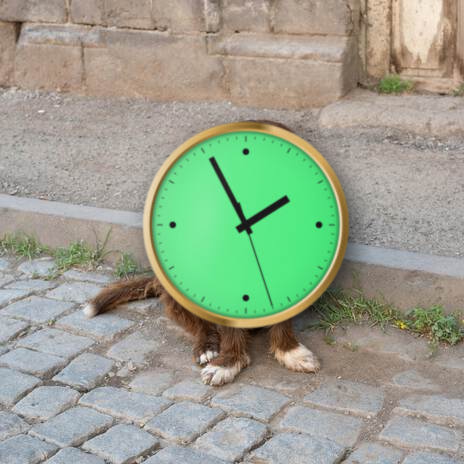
1:55:27
